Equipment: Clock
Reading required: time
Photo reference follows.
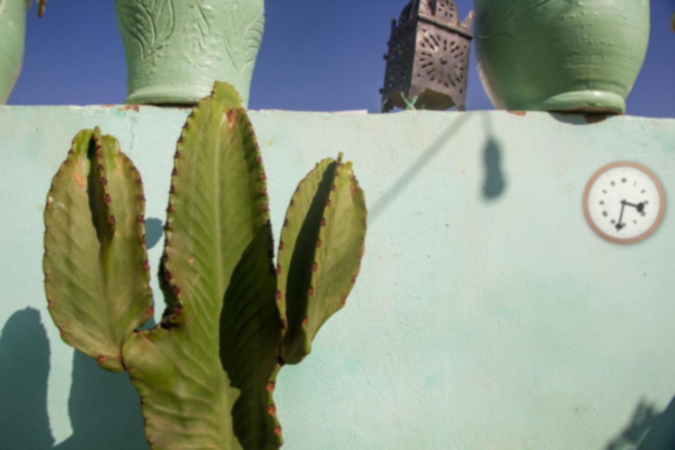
3:32
